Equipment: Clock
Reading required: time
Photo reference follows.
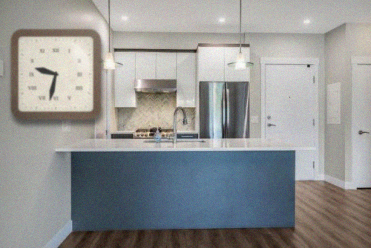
9:32
